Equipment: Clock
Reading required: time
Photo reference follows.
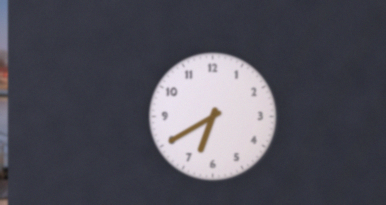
6:40
